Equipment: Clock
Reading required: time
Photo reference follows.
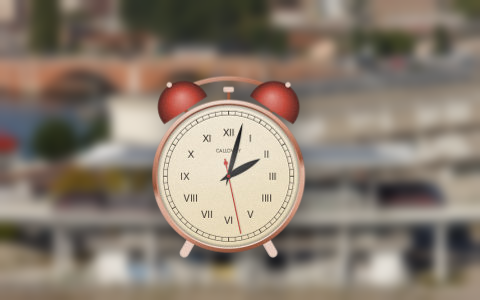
2:02:28
